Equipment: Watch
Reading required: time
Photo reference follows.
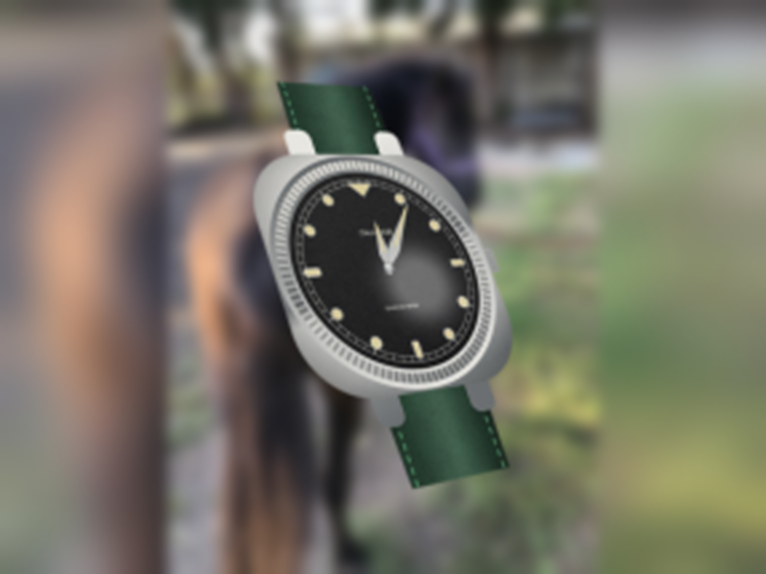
12:06
